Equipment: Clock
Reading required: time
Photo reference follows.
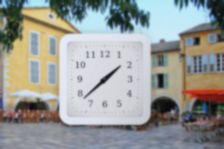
1:38
